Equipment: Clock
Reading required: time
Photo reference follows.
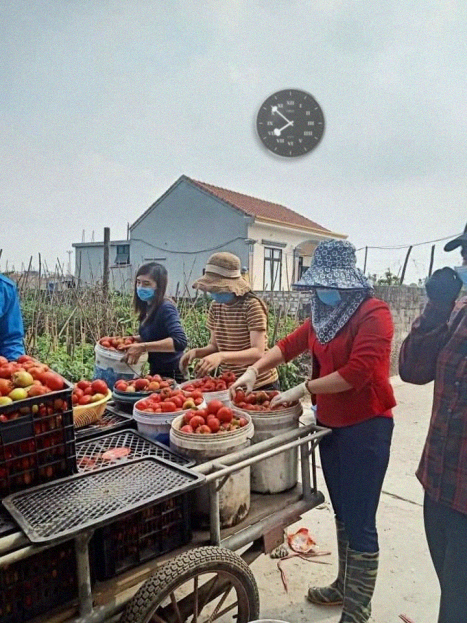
7:52
